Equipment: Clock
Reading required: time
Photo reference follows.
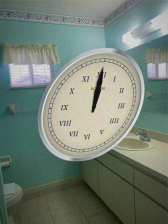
12:00
